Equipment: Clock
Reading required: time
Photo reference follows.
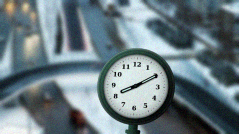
8:10
